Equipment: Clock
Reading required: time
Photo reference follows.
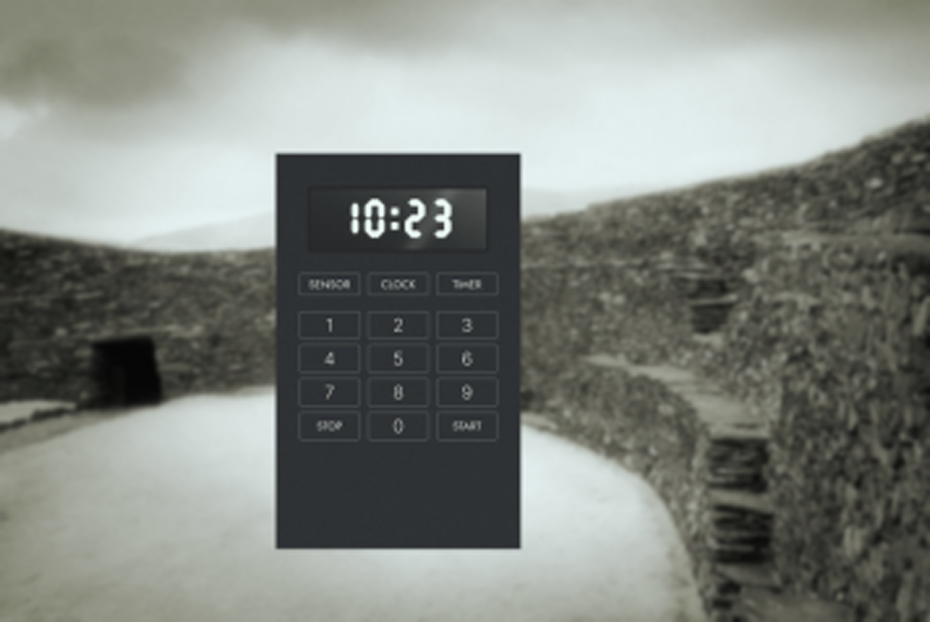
10:23
